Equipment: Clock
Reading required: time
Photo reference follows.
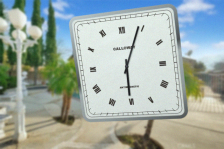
6:04
